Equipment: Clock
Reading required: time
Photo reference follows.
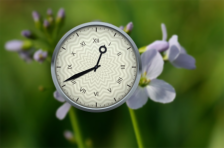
12:41
